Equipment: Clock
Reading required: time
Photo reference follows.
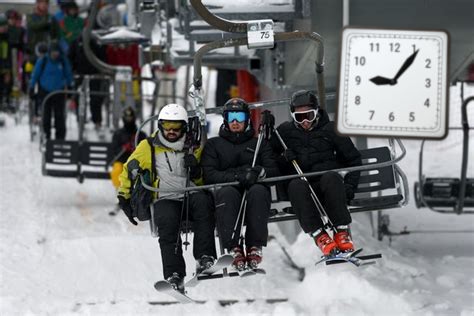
9:06
